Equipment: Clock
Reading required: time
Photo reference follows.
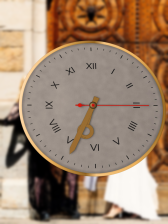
6:34:15
